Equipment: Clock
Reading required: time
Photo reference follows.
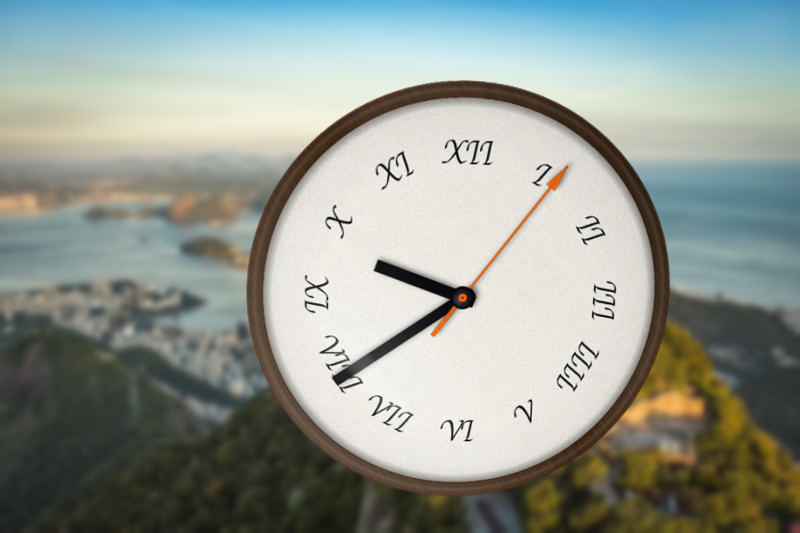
9:39:06
